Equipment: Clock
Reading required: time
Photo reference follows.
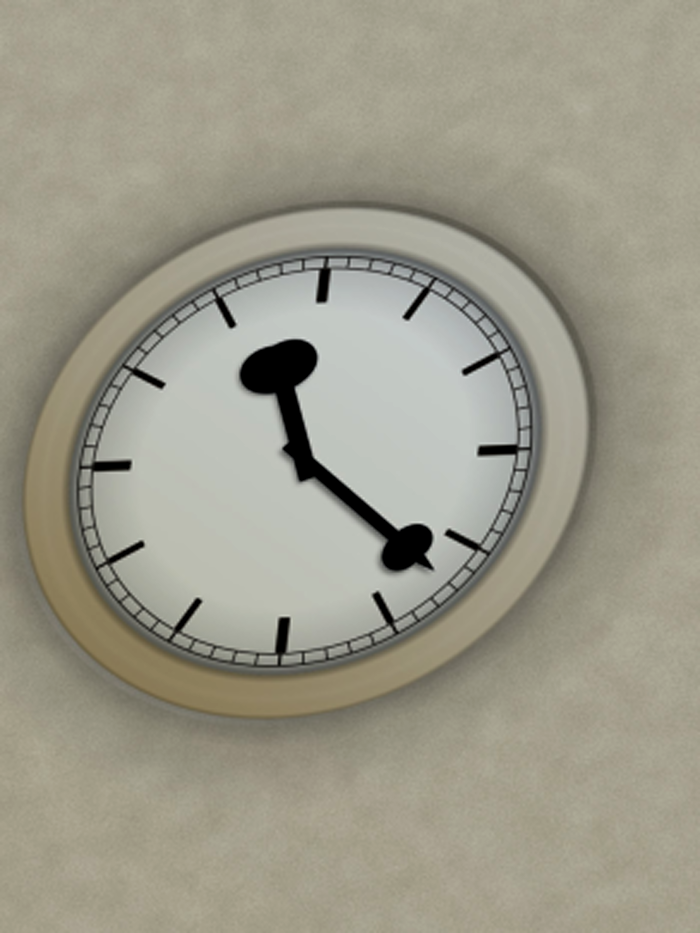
11:22
